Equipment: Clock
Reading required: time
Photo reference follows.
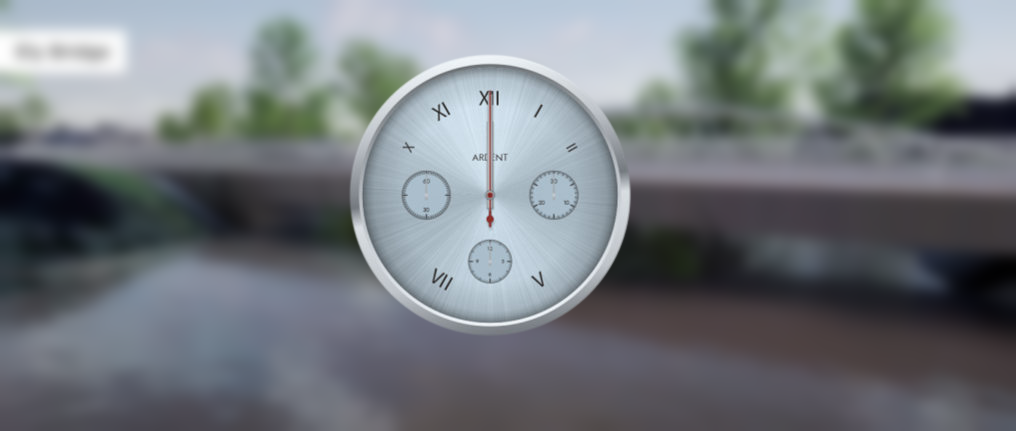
12:00
